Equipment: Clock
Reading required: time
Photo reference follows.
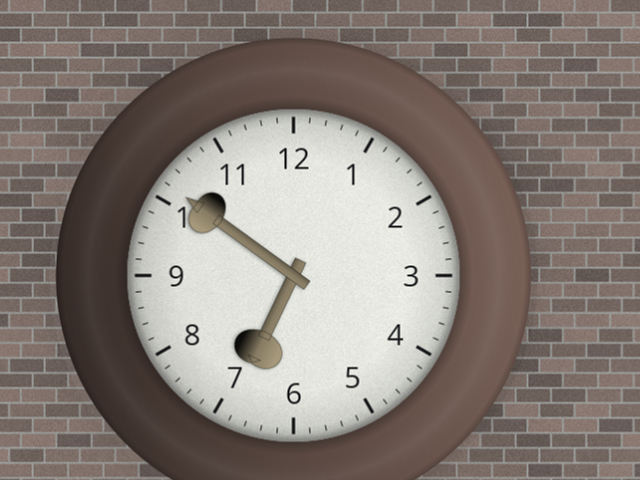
6:51
